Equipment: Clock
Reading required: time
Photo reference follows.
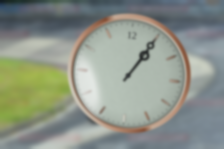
1:05
